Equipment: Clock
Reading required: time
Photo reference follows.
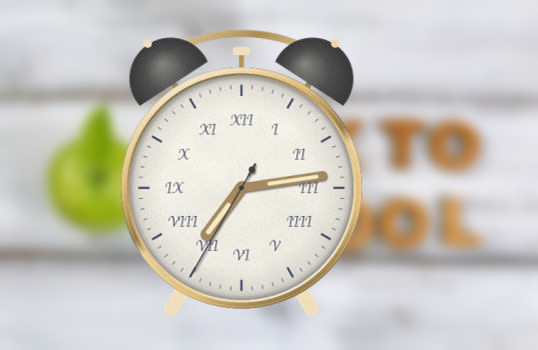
7:13:35
